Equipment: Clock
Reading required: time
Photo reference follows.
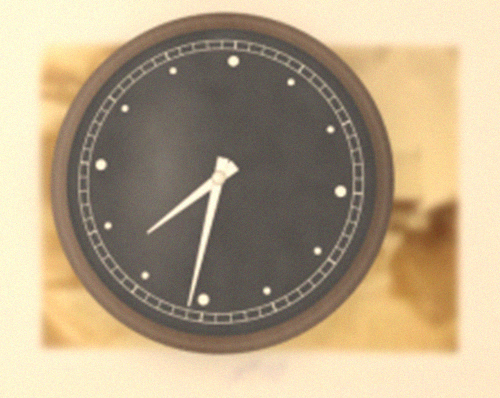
7:31
